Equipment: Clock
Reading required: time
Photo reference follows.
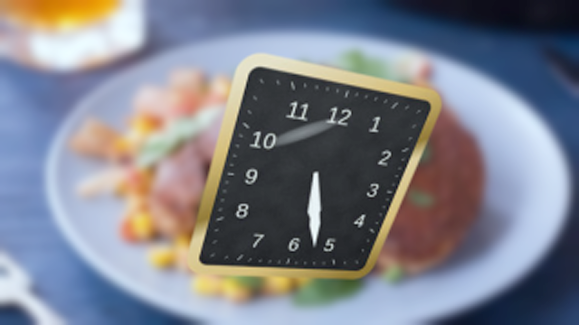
5:27
